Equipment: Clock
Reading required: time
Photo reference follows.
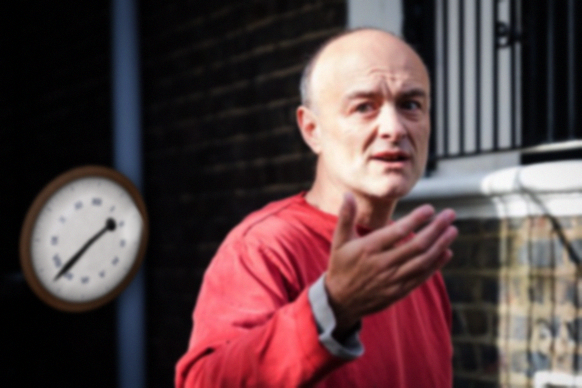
1:37
